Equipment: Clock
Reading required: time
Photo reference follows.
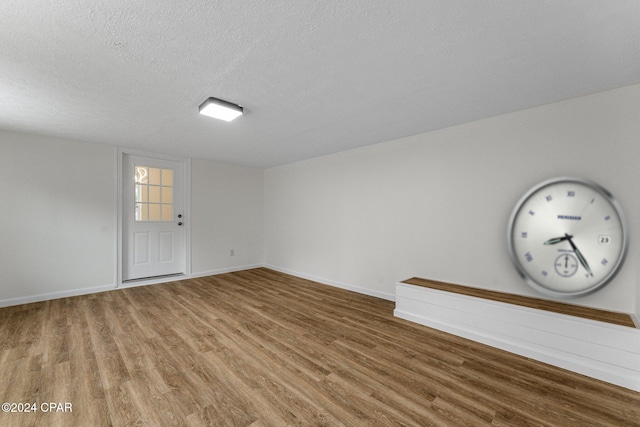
8:24
